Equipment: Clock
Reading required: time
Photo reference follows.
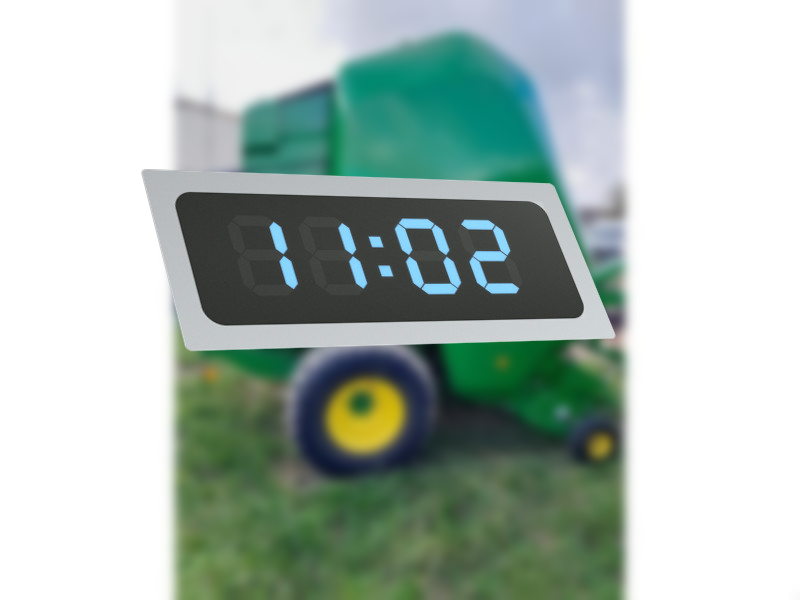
11:02
